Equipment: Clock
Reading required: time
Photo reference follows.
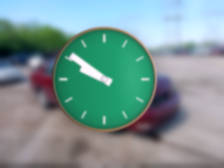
9:51
